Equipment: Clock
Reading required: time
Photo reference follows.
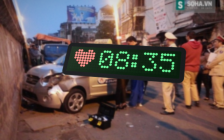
8:35
